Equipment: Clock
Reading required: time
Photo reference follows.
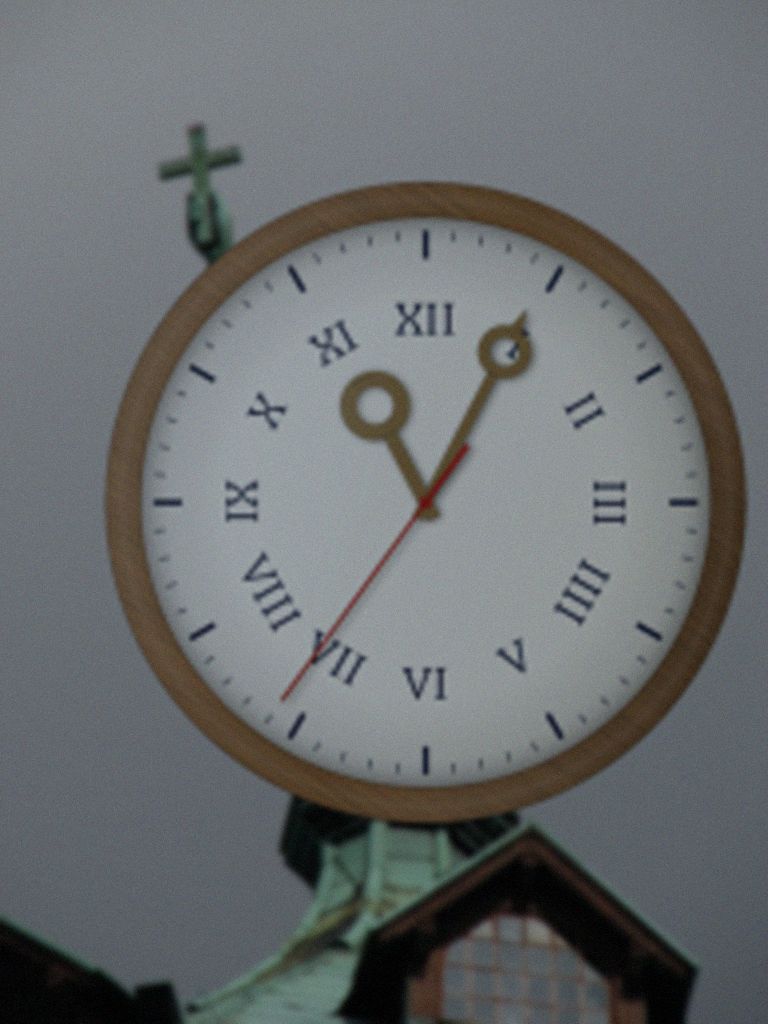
11:04:36
